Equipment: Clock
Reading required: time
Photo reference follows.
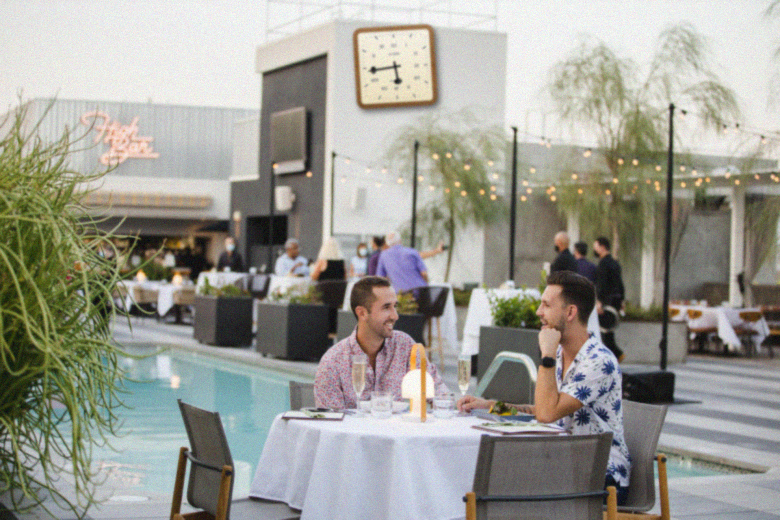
5:44
